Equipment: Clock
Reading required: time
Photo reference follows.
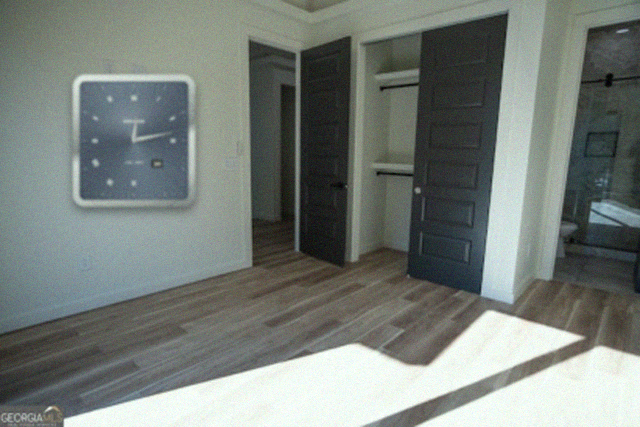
12:13
